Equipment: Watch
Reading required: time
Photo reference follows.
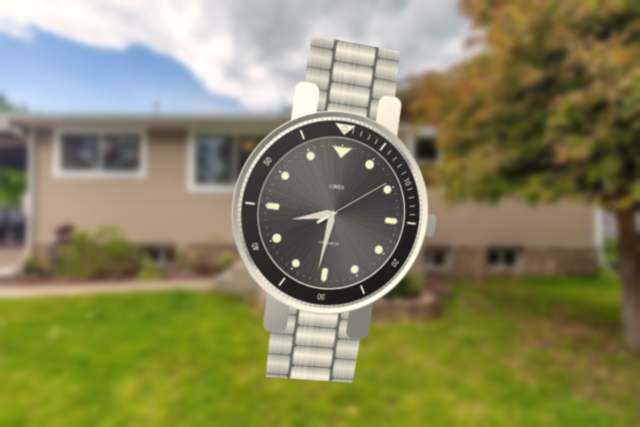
8:31:09
